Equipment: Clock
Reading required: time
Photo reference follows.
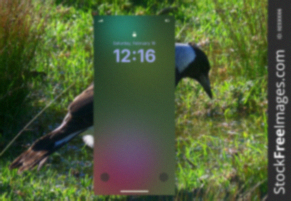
12:16
